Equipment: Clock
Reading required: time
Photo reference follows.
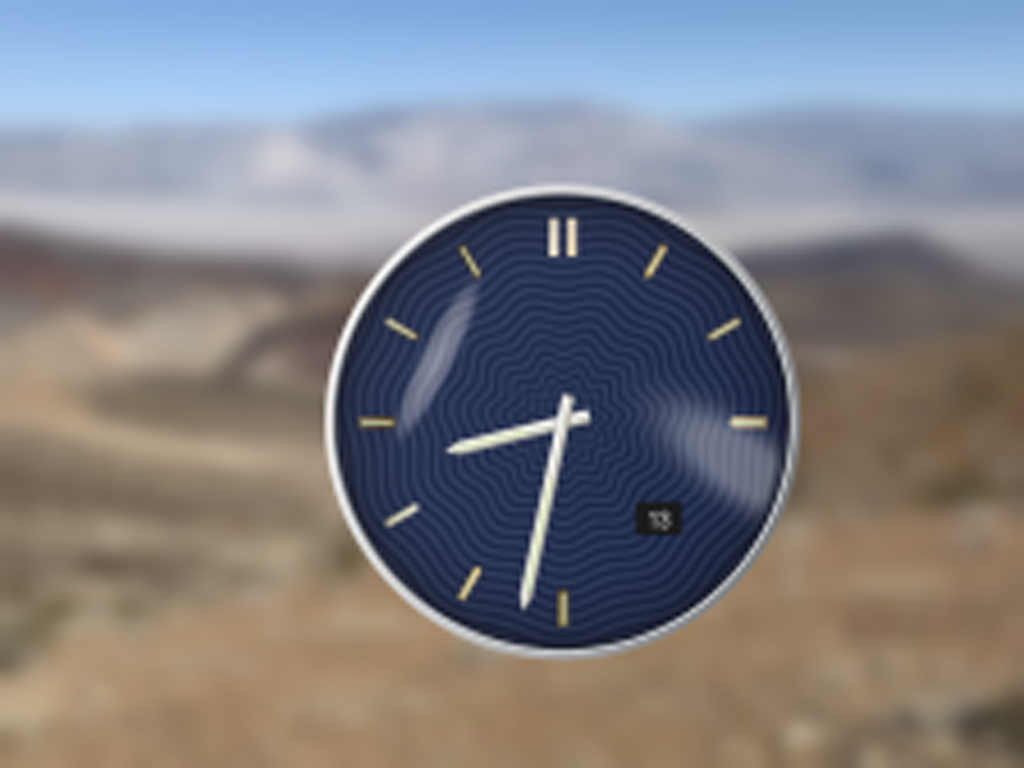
8:32
